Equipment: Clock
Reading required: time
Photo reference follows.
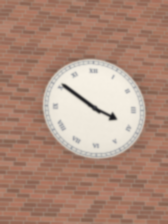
3:51
